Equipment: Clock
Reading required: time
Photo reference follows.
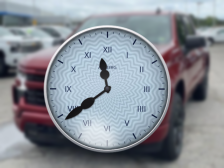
11:39
